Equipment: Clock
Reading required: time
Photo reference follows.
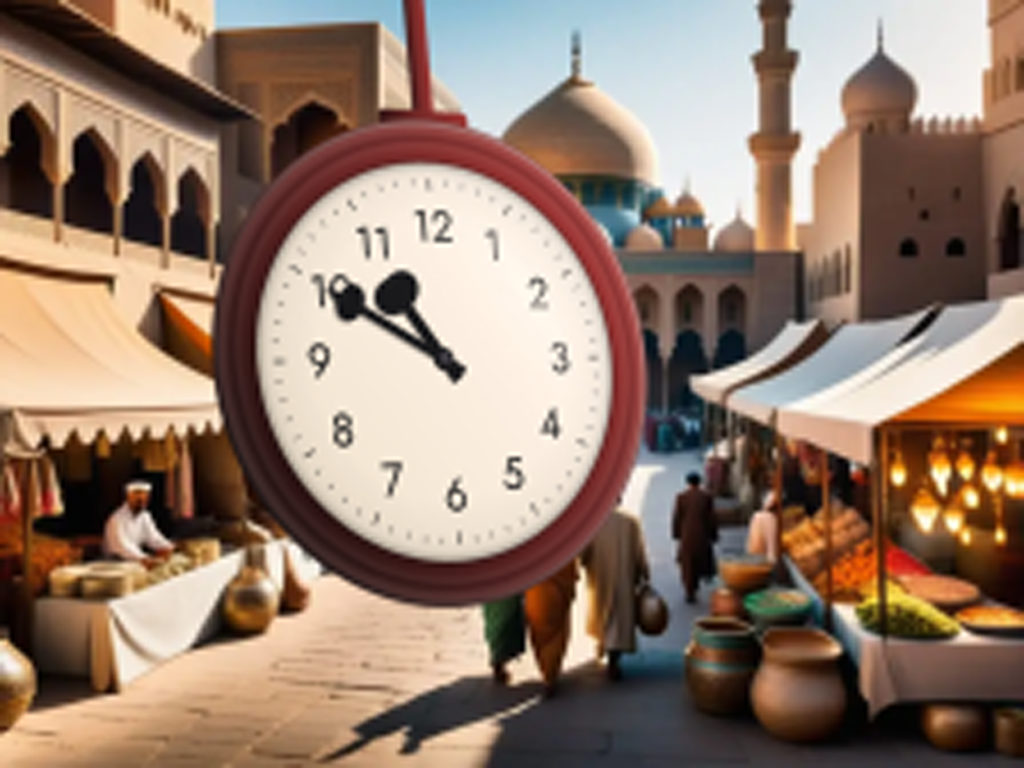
10:50
